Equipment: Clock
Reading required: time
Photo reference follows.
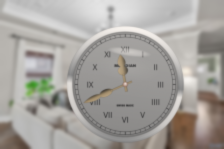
11:41
